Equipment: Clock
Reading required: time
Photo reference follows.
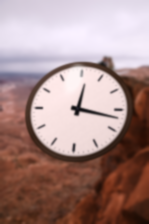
12:17
